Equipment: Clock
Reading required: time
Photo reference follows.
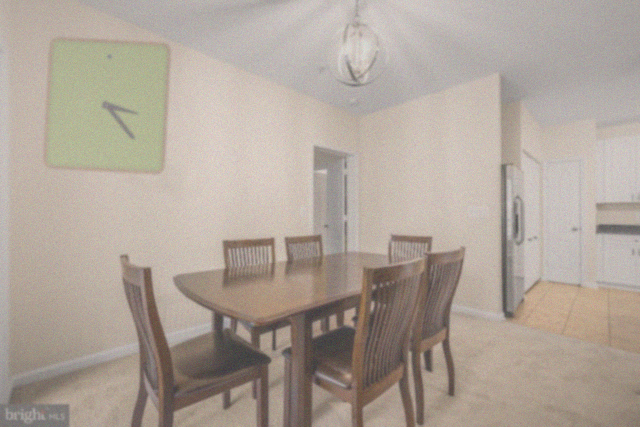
3:23
